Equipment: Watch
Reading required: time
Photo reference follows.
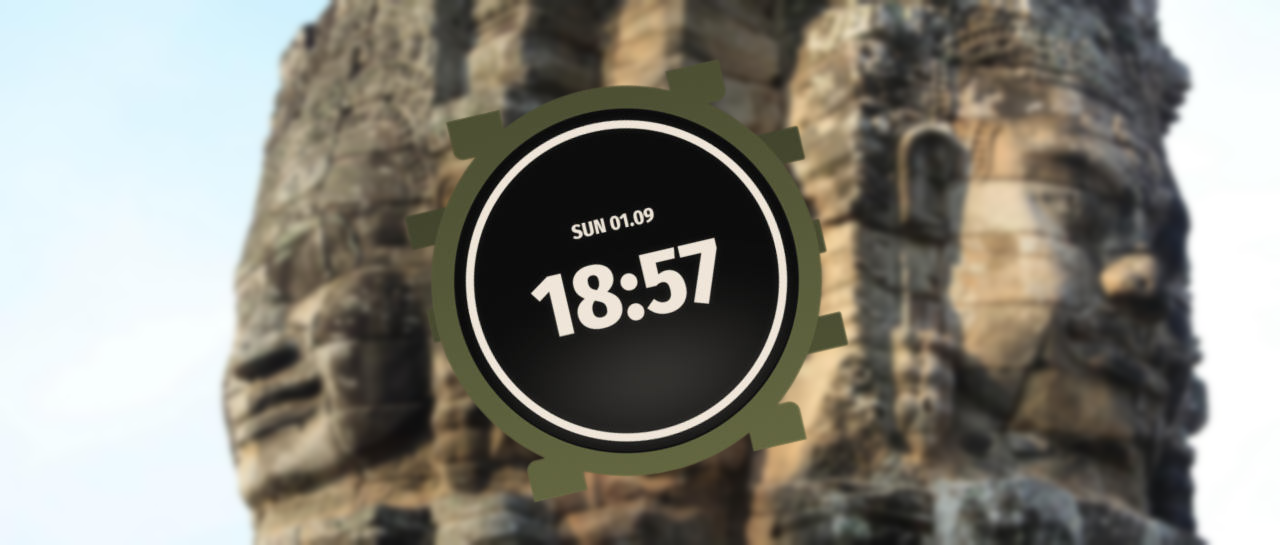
18:57
